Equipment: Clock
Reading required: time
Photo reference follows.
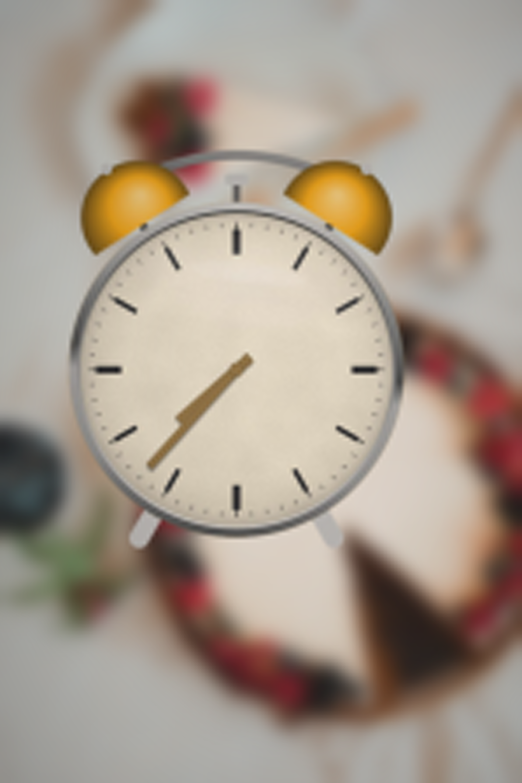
7:37
